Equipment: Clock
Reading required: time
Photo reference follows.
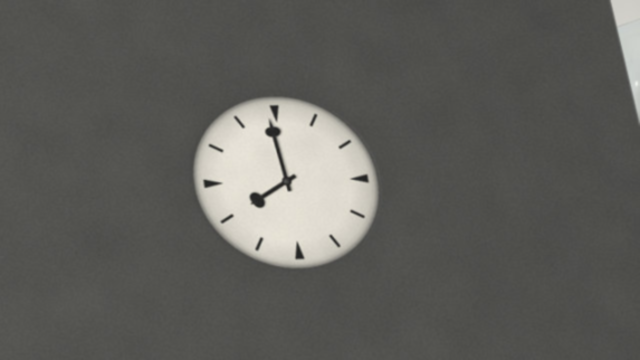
7:59
